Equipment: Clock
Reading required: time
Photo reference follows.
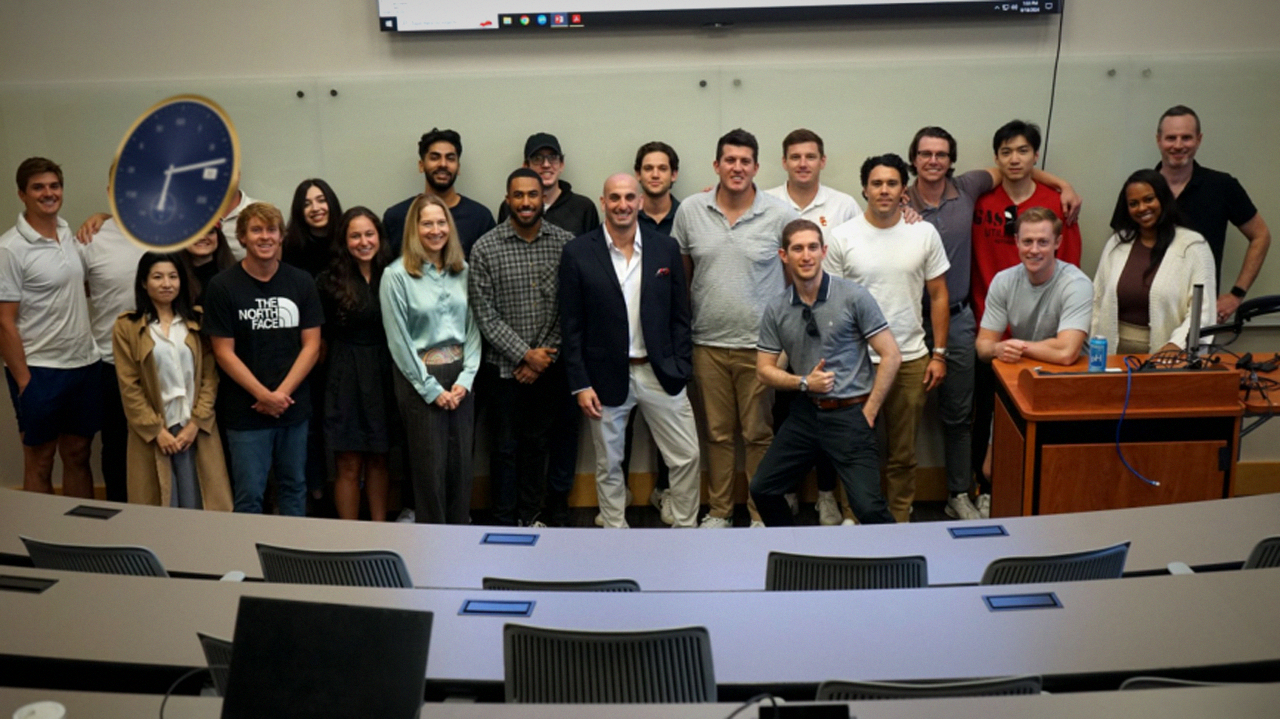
6:13
